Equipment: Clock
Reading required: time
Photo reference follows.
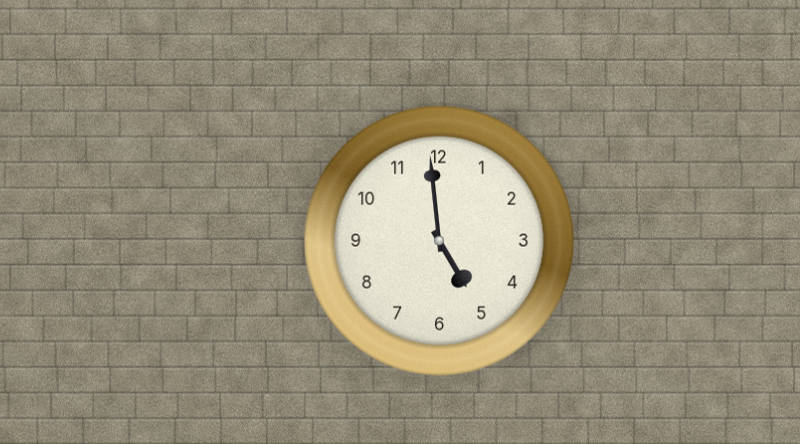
4:59
